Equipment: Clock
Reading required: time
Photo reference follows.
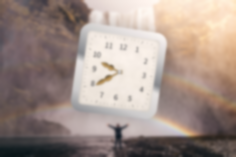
9:39
